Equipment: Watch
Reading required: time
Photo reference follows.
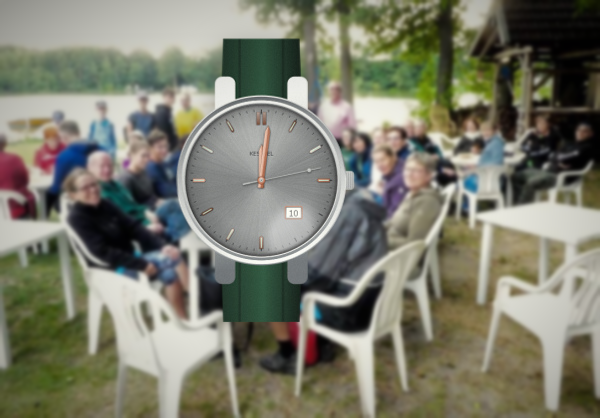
12:01:13
